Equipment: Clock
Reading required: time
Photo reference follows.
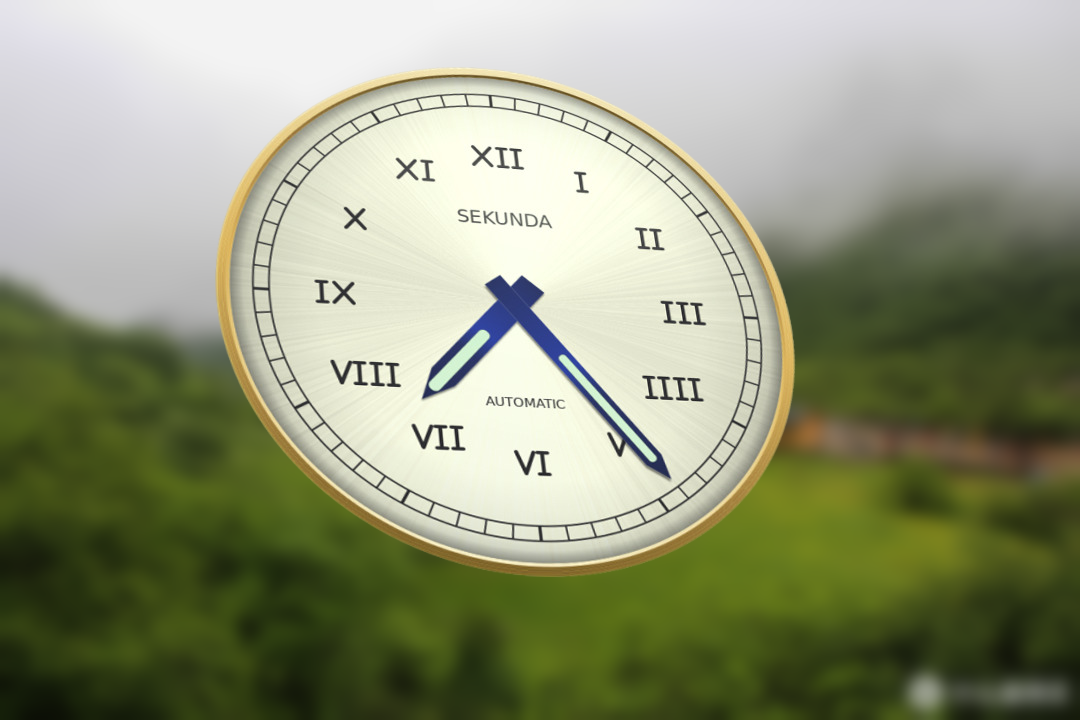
7:24
